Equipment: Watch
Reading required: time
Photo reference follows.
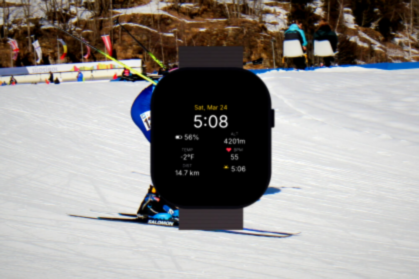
5:08
